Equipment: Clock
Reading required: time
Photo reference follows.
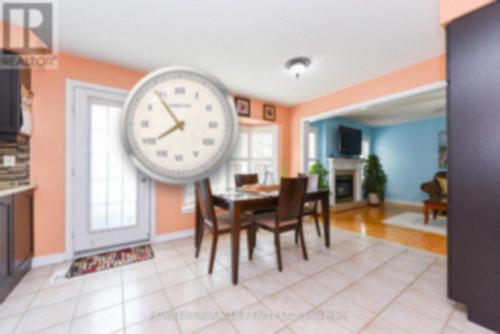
7:54
